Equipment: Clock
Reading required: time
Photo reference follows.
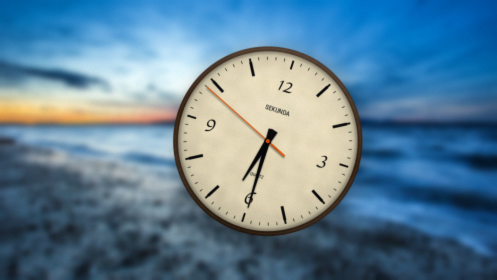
6:29:49
